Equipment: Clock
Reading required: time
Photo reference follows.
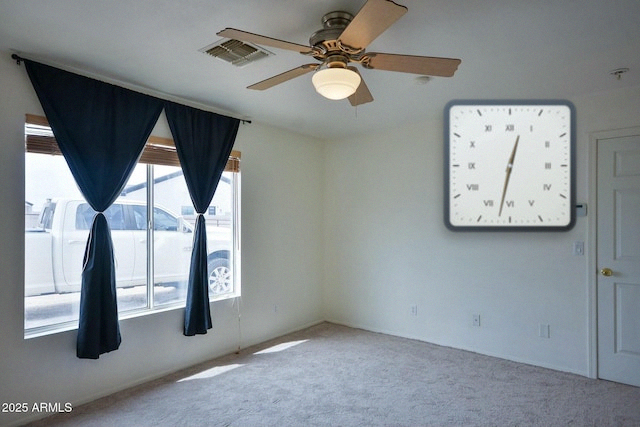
12:32
